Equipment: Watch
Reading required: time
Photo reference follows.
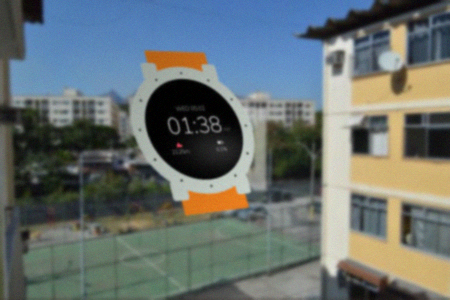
1:38
